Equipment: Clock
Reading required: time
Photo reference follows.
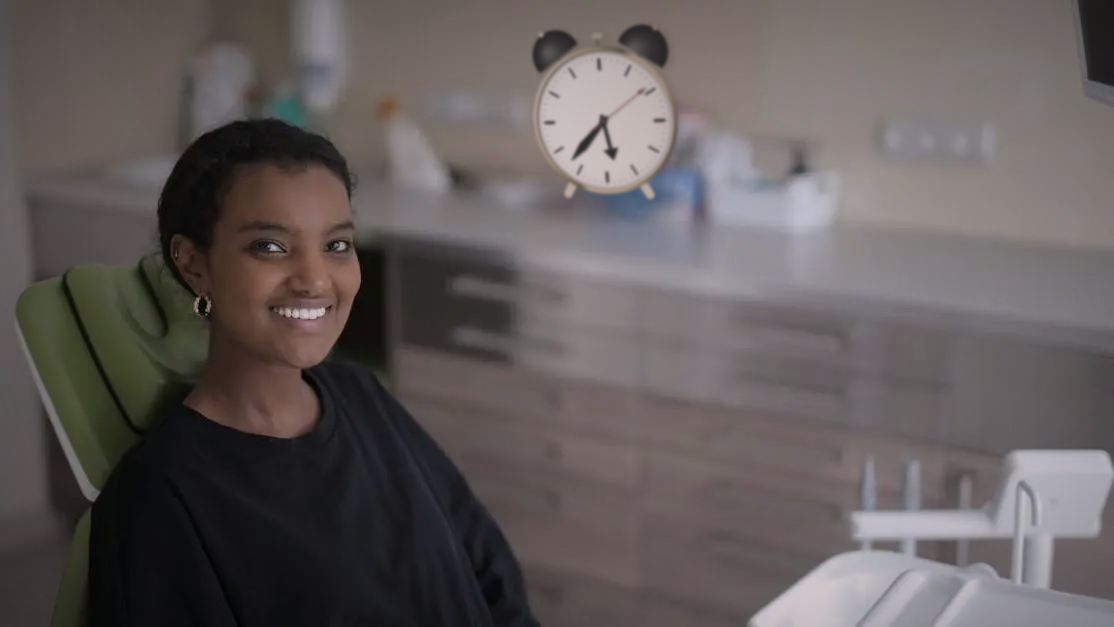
5:37:09
